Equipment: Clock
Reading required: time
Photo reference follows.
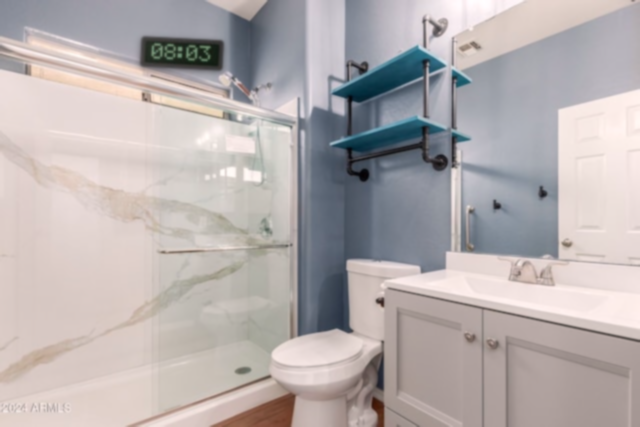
8:03
